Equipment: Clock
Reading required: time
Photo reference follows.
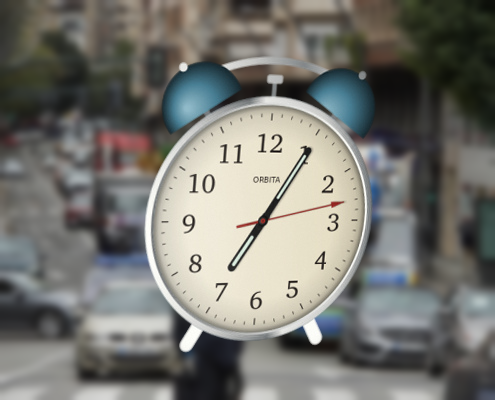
7:05:13
